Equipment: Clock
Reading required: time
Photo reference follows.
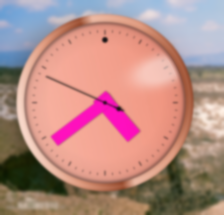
4:38:49
